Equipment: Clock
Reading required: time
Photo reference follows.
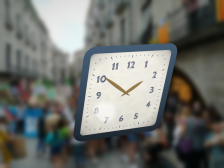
1:51
